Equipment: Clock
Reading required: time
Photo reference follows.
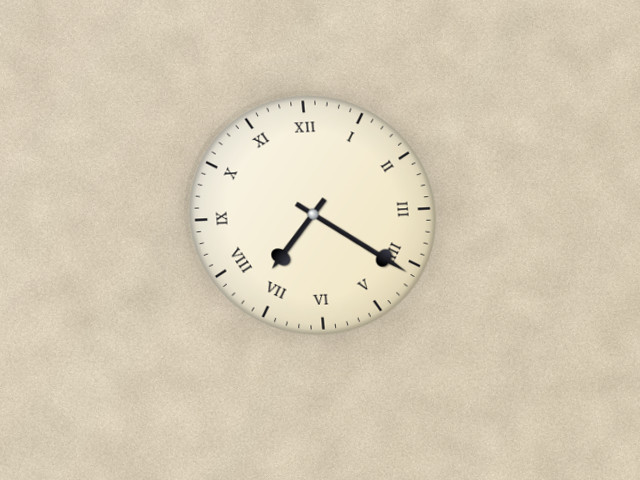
7:21
